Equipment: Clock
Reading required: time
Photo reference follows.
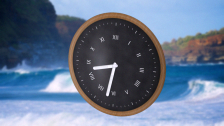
8:32
